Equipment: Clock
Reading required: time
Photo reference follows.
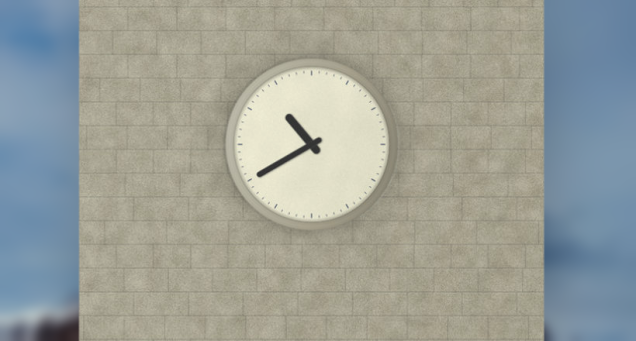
10:40
